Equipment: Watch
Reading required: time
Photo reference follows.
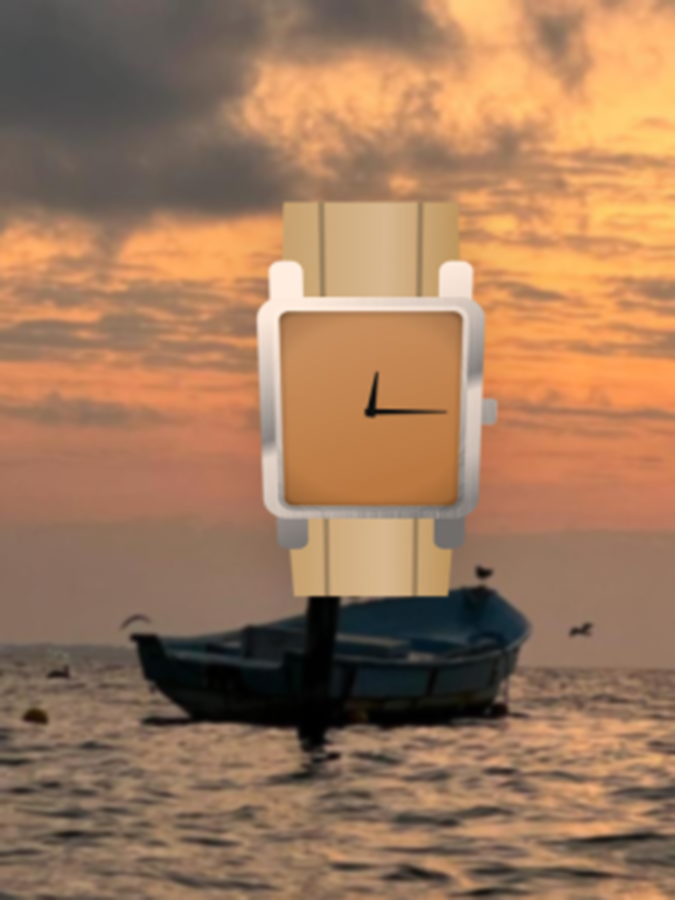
12:15
